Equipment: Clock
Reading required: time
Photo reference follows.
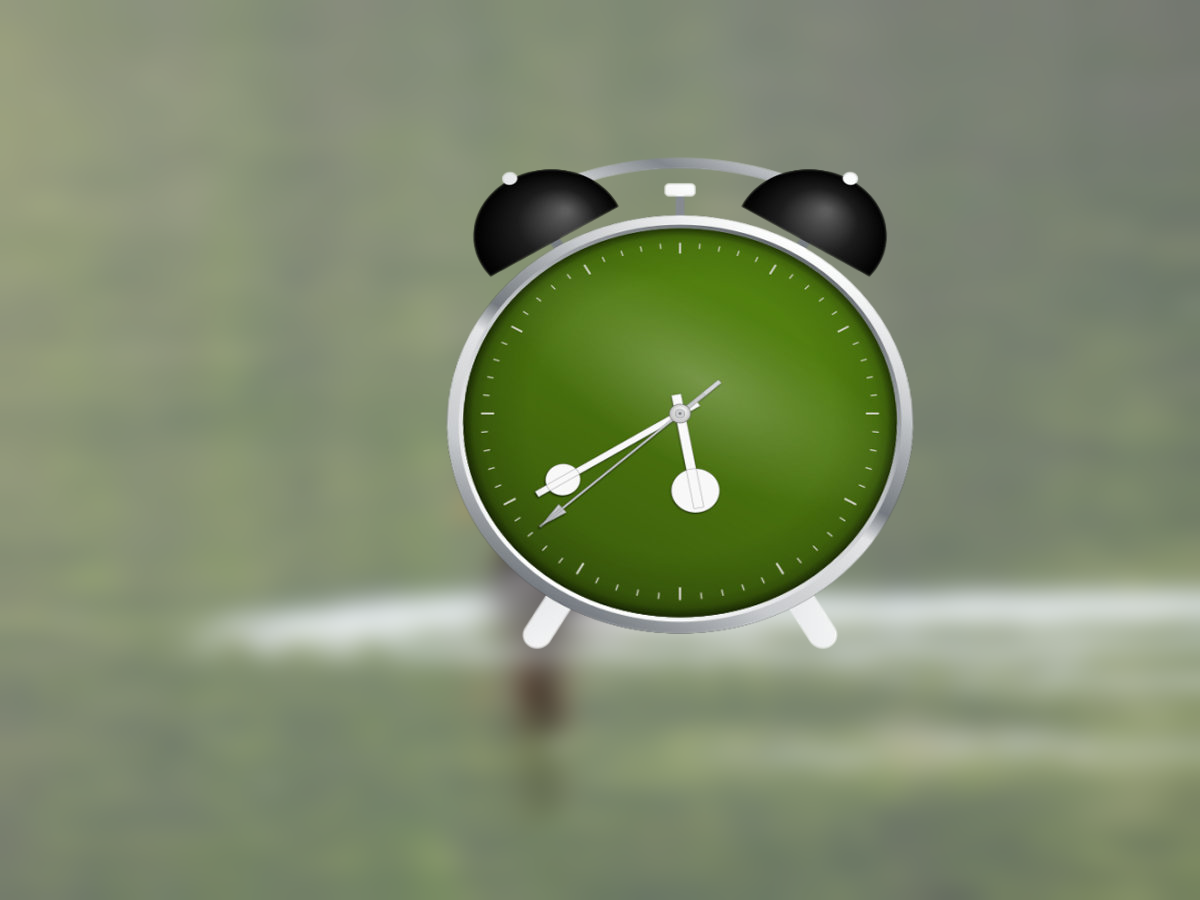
5:39:38
